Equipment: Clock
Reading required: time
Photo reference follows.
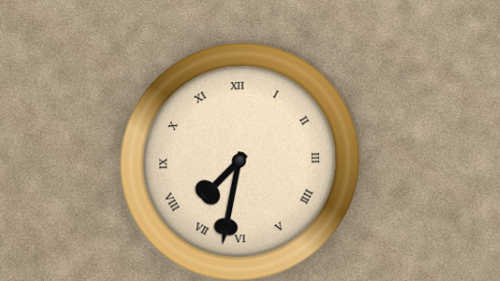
7:32
